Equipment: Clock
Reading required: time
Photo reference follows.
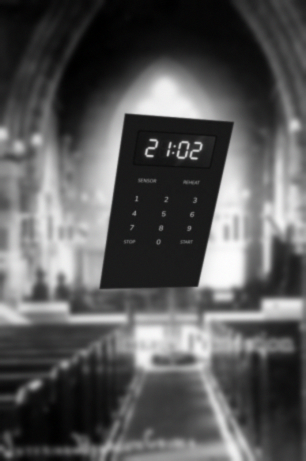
21:02
